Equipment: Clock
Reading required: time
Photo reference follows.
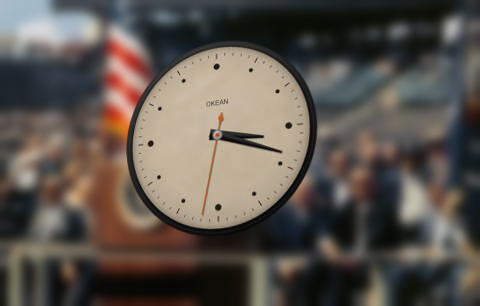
3:18:32
